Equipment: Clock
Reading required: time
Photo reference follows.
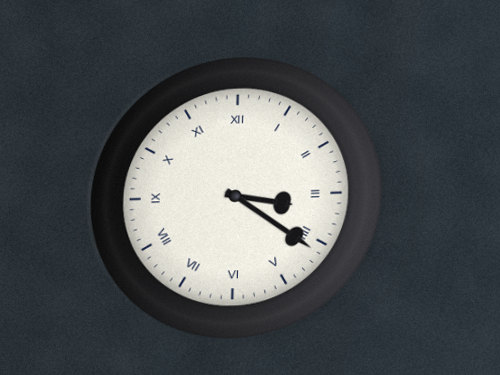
3:21
